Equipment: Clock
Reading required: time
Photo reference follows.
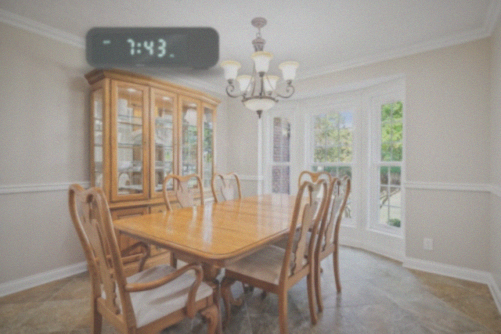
7:43
